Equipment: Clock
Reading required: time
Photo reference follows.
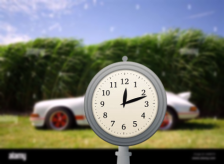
12:12
